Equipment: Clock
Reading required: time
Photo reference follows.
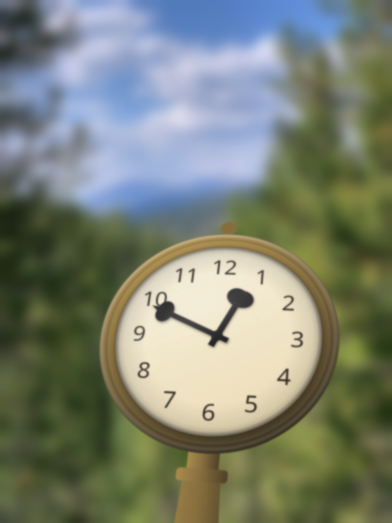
12:49
